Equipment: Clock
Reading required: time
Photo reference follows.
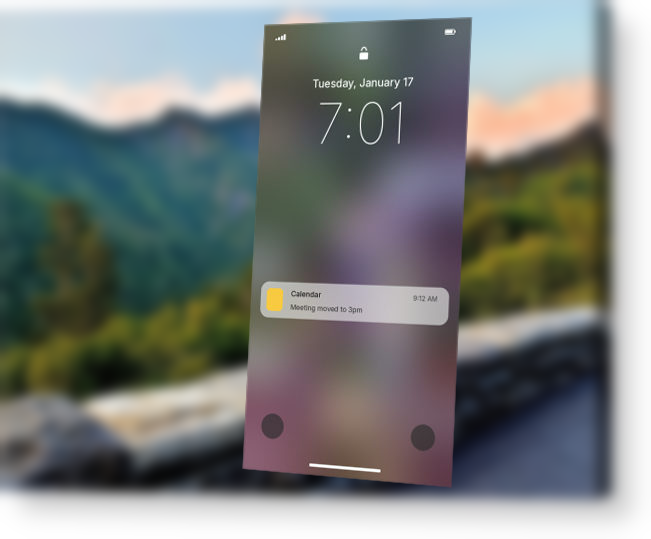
7:01
